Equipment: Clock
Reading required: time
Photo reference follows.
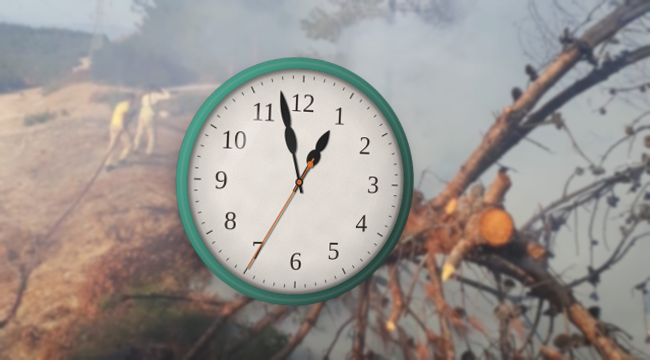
12:57:35
